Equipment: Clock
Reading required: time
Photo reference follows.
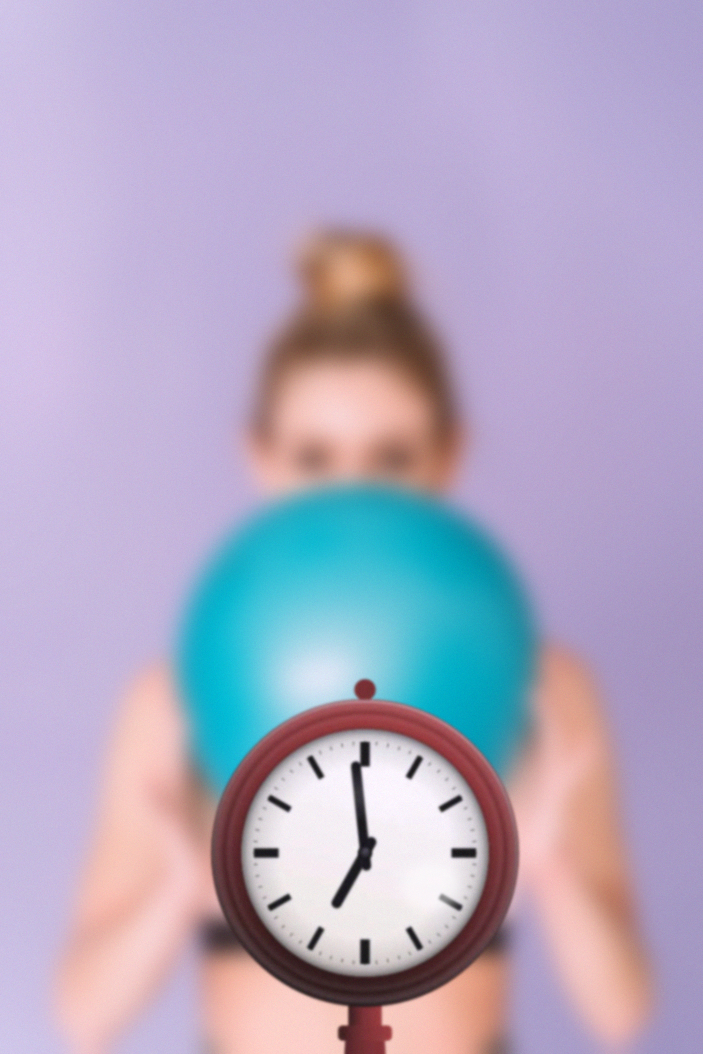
6:59
